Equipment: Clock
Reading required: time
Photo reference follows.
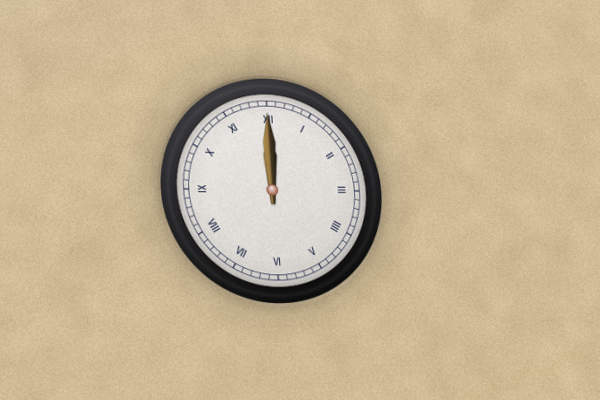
12:00
